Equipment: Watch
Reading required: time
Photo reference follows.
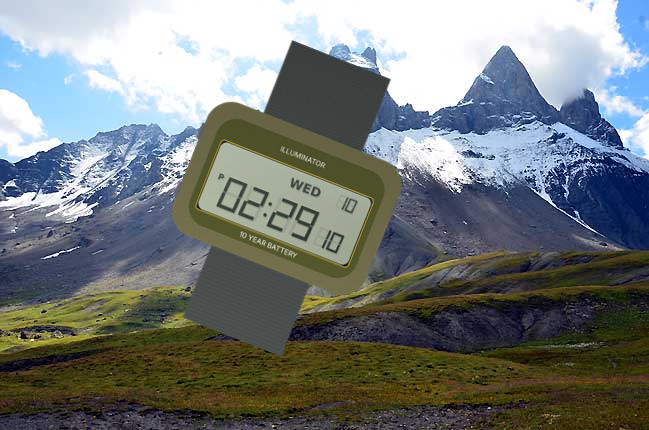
2:29:10
